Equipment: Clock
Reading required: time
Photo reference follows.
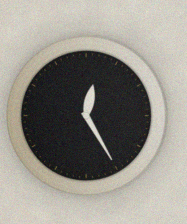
12:25
